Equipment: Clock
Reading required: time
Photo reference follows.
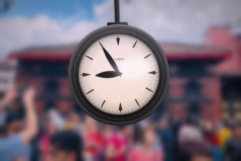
8:55
